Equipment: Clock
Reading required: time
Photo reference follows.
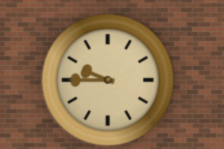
9:45
